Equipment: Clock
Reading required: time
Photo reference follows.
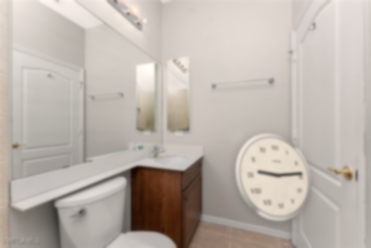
9:14
